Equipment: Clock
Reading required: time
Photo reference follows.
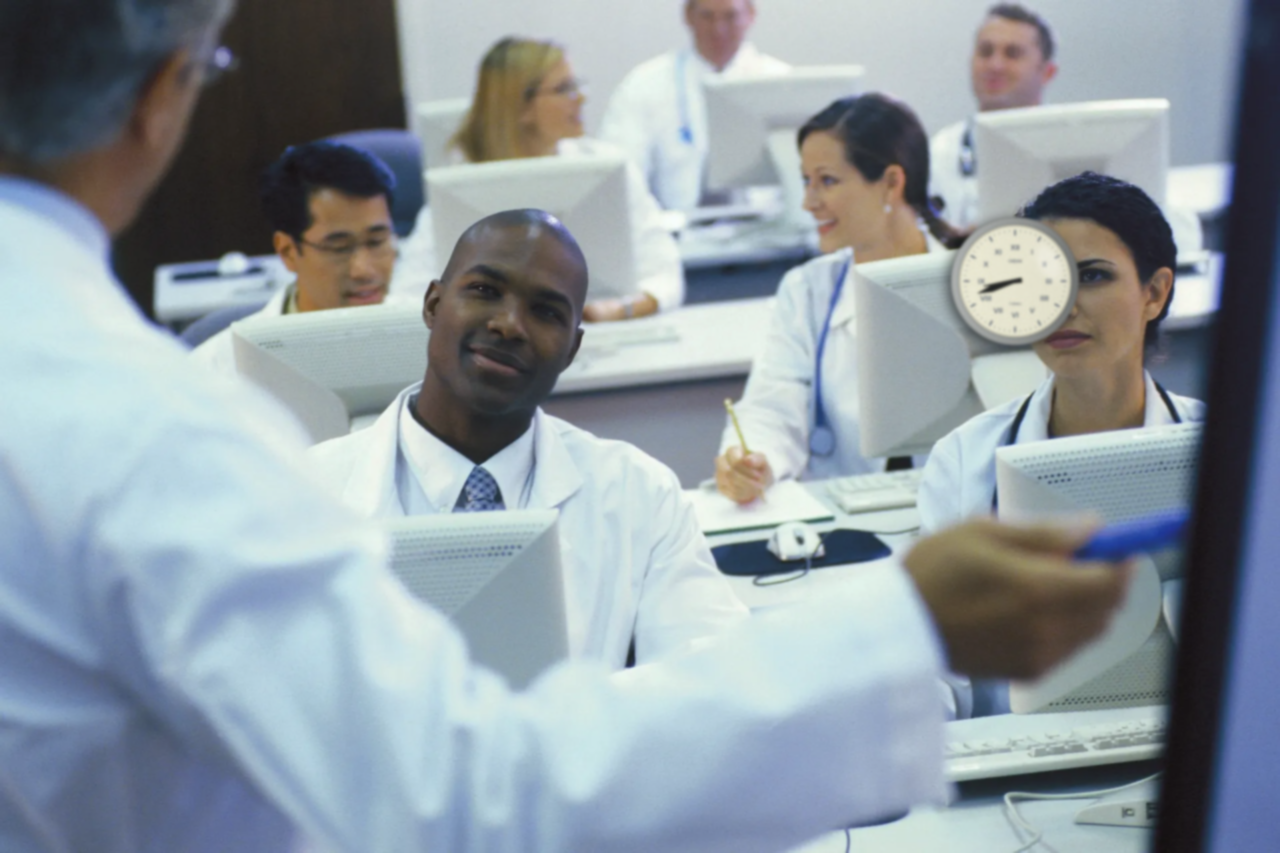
8:42
